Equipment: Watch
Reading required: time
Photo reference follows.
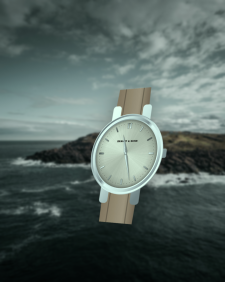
11:27
